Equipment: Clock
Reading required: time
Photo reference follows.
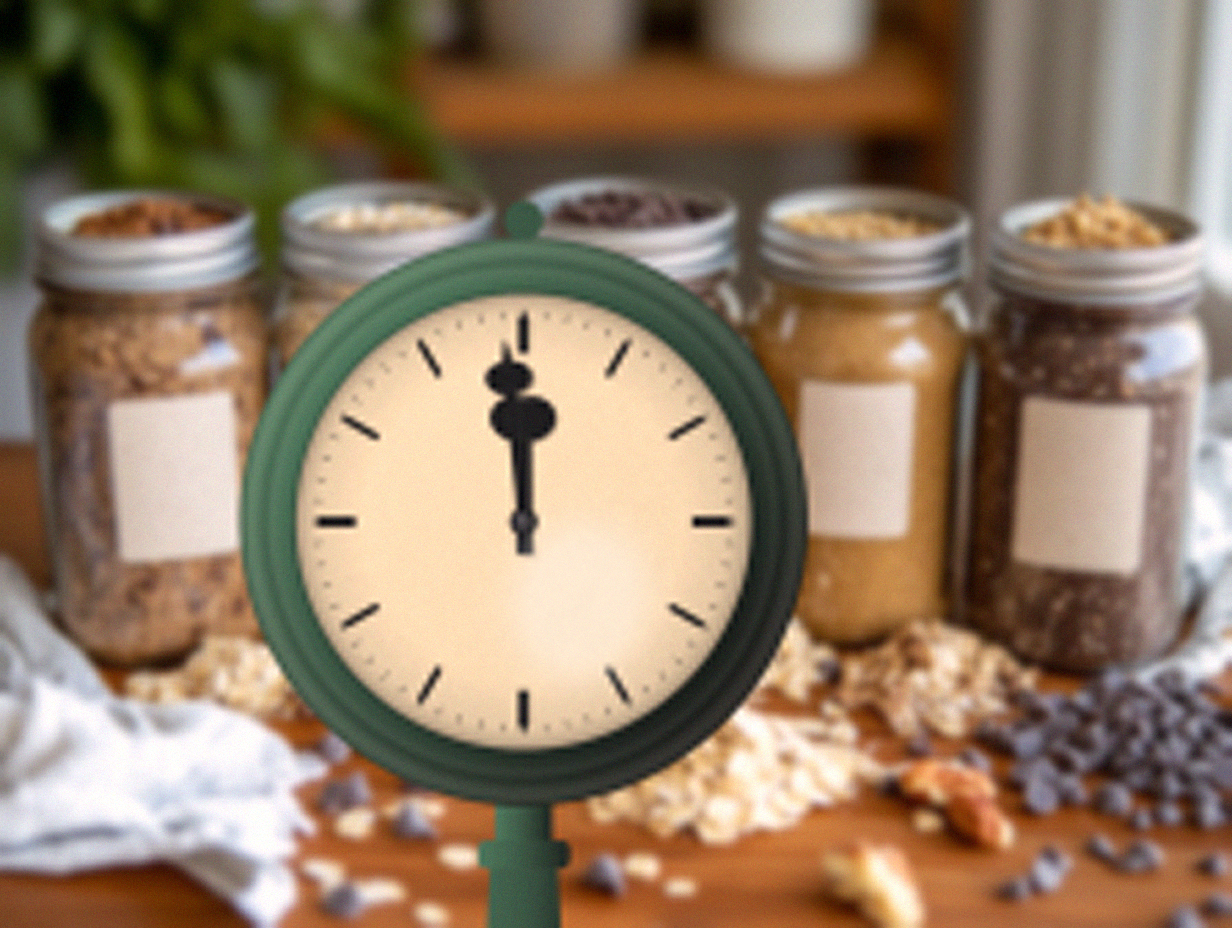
11:59
